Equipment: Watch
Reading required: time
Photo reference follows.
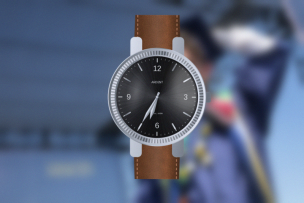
6:35
